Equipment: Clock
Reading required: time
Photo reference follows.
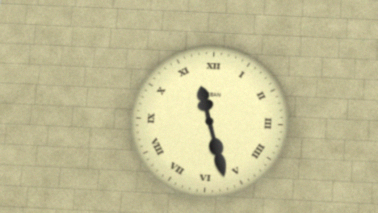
11:27
